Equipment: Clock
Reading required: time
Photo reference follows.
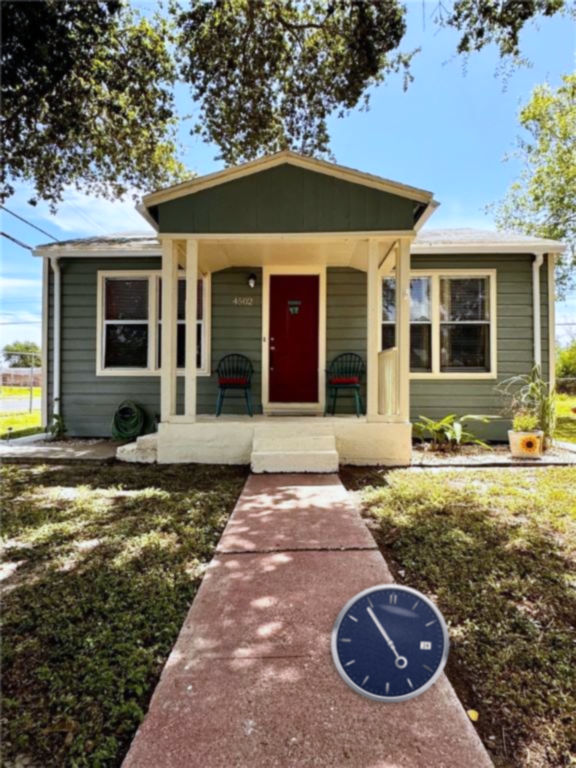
4:54
